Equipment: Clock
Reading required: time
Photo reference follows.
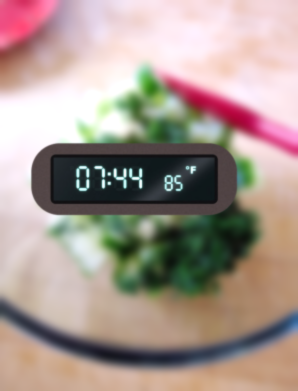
7:44
